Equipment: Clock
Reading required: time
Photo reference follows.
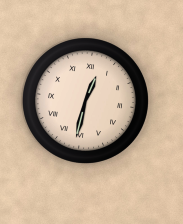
12:31
